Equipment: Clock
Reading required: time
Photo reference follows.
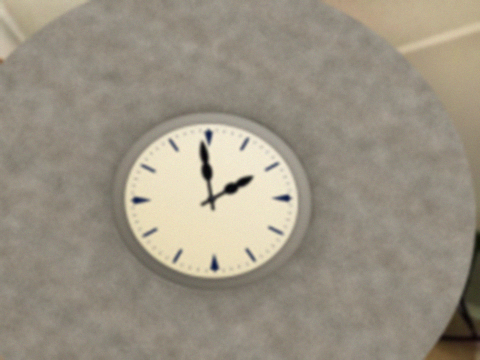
1:59
